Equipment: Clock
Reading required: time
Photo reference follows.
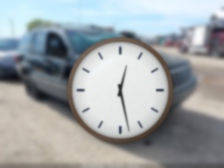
12:28
